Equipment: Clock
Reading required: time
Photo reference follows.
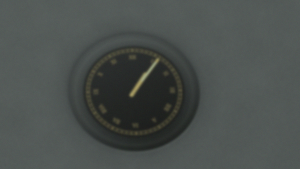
1:06
